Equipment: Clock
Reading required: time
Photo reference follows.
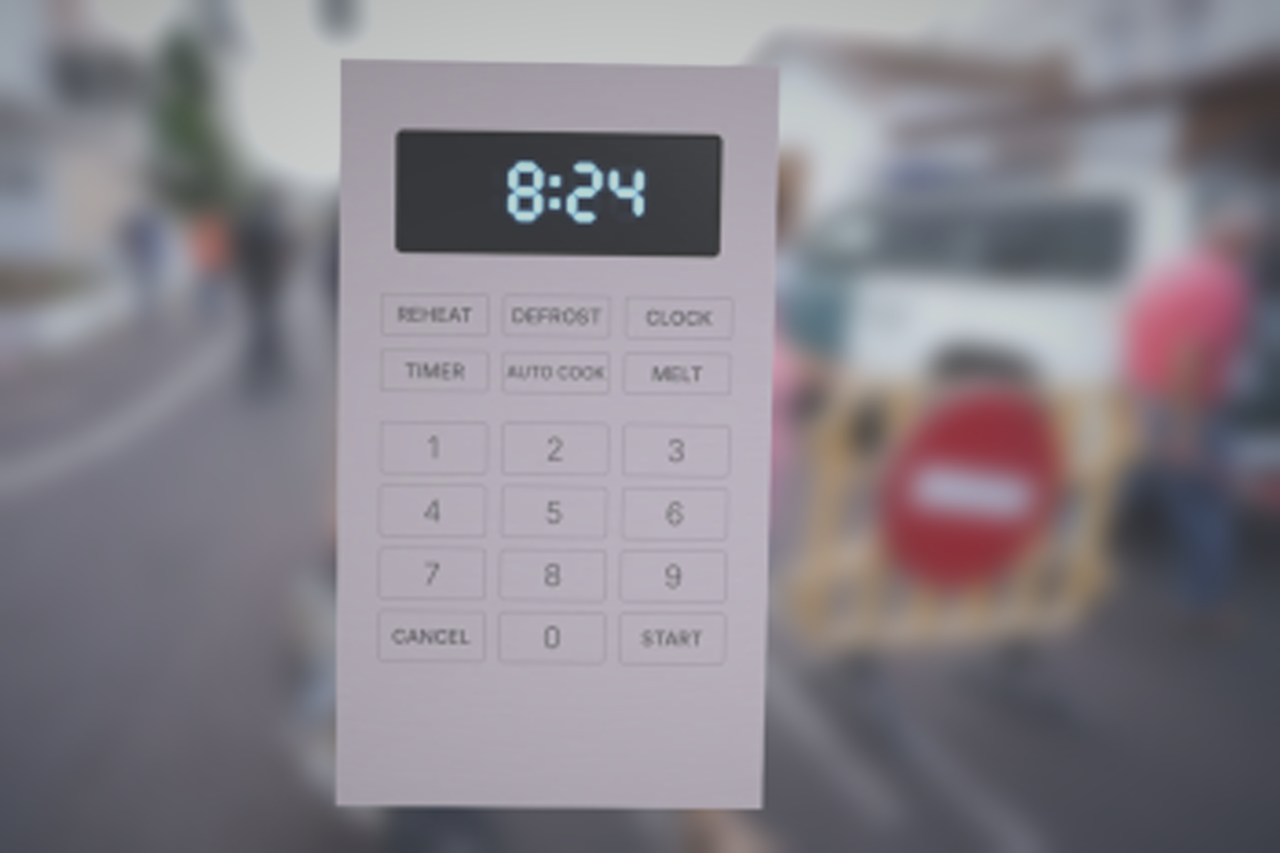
8:24
